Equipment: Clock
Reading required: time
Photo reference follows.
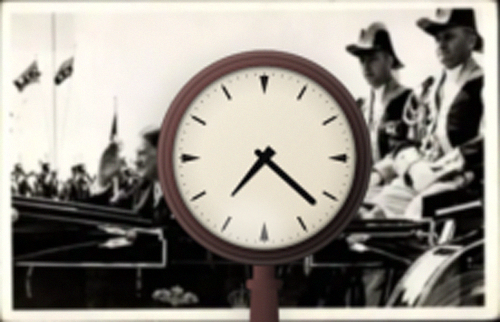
7:22
